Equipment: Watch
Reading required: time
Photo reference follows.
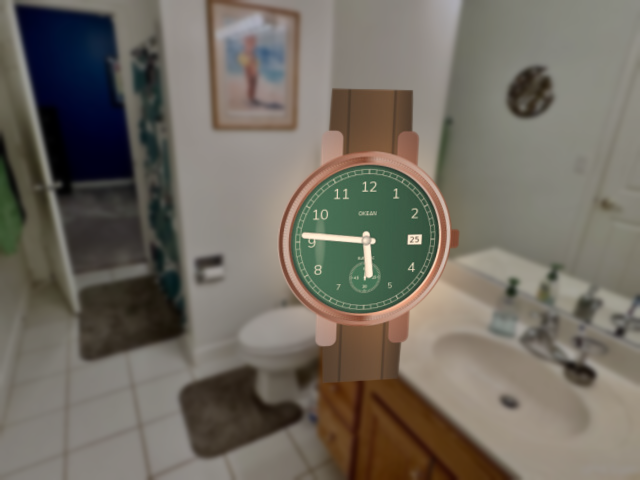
5:46
